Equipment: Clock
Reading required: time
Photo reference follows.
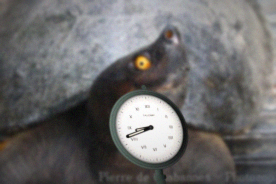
8:42
